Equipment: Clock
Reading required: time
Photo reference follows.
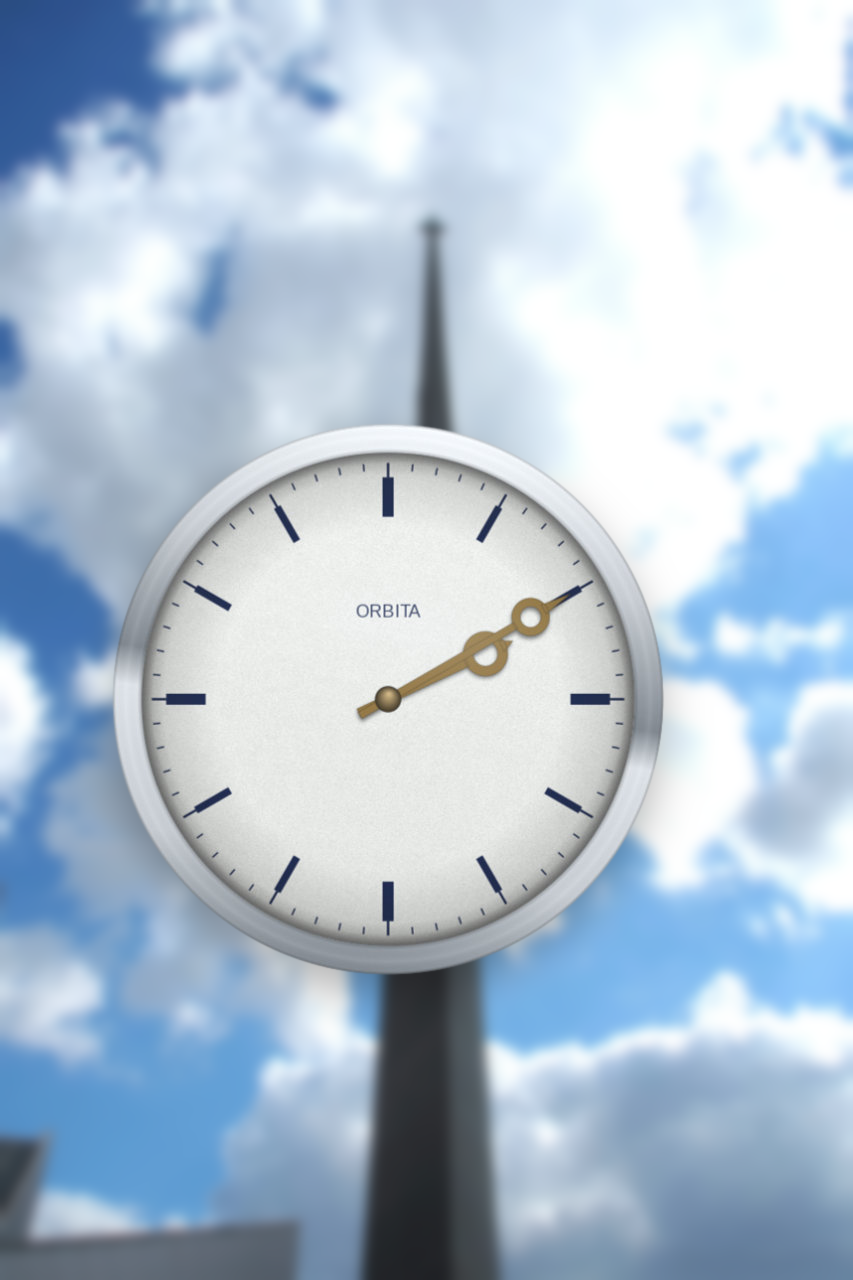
2:10
